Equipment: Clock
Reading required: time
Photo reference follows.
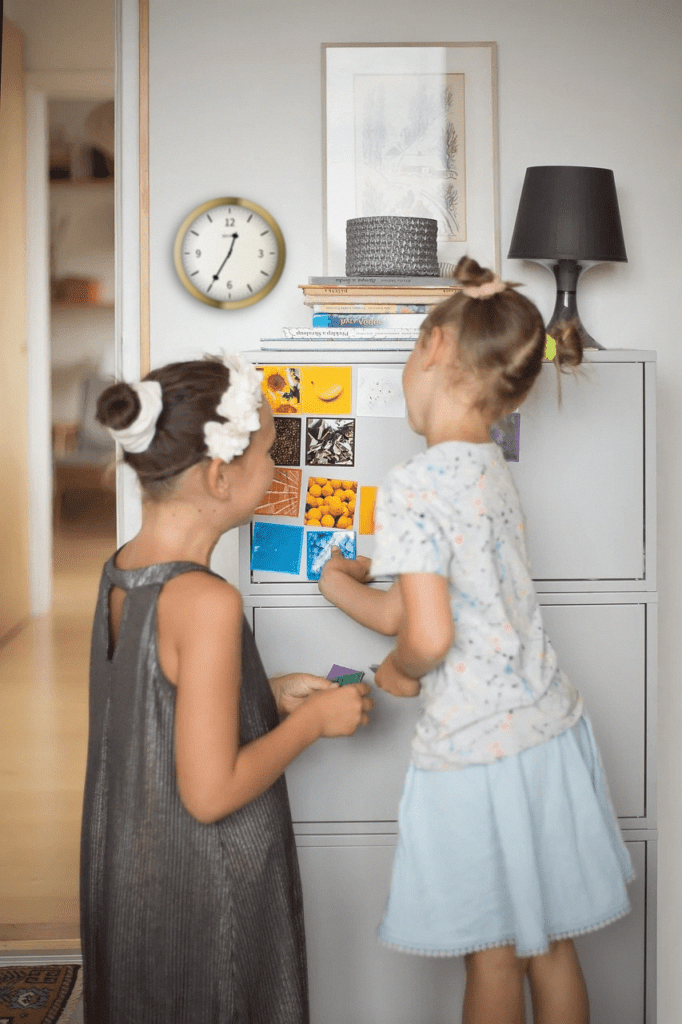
12:35
